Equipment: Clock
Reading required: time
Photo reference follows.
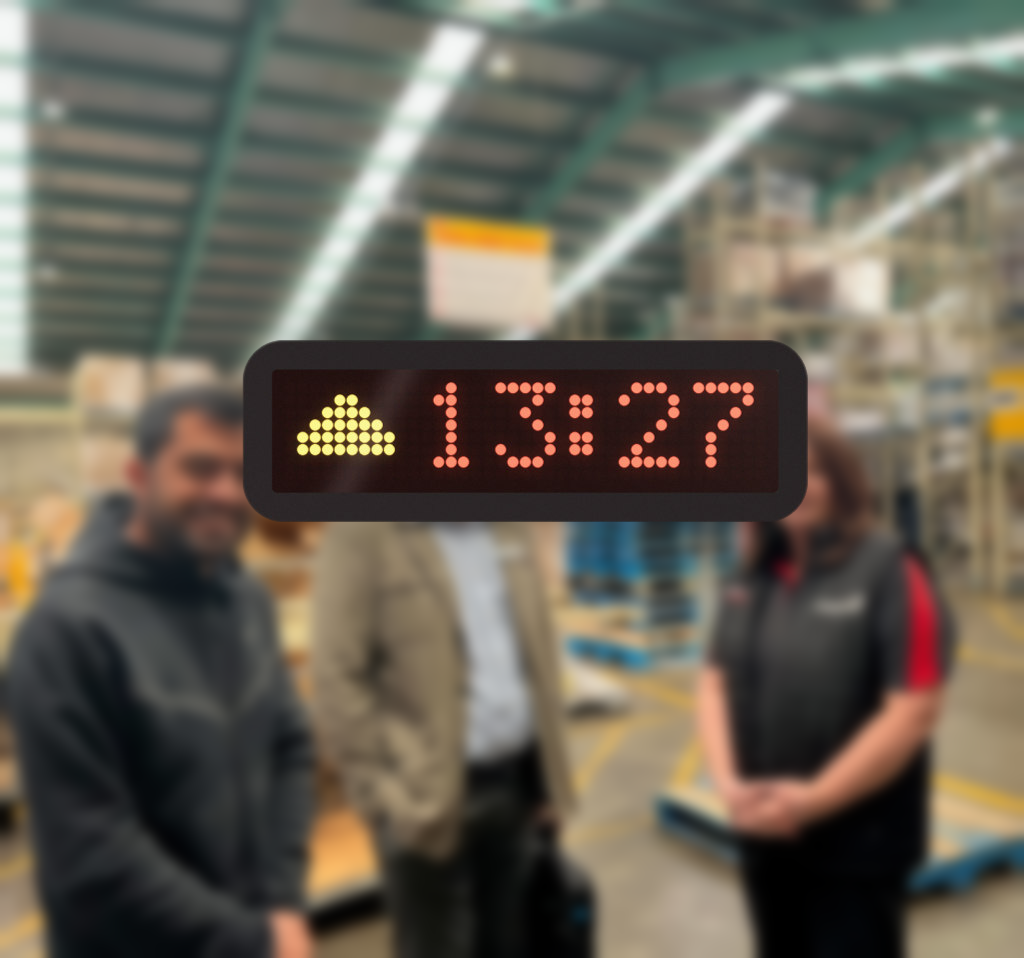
13:27
